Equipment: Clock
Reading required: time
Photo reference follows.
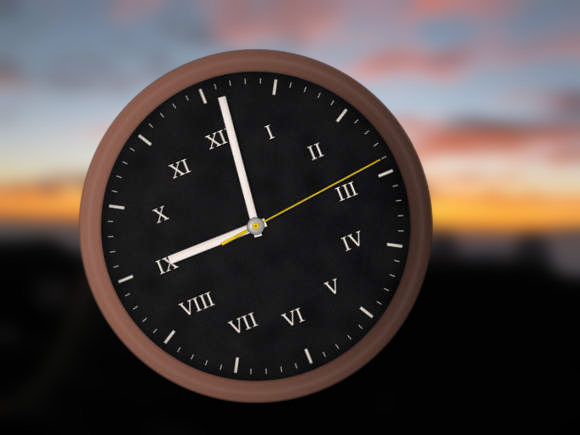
9:01:14
